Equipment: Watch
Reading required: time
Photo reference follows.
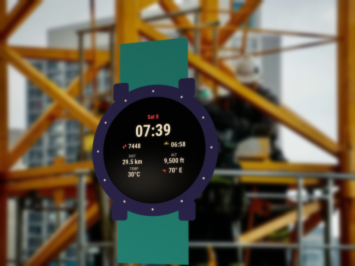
7:39
